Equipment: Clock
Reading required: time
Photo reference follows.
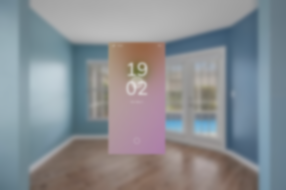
19:02
